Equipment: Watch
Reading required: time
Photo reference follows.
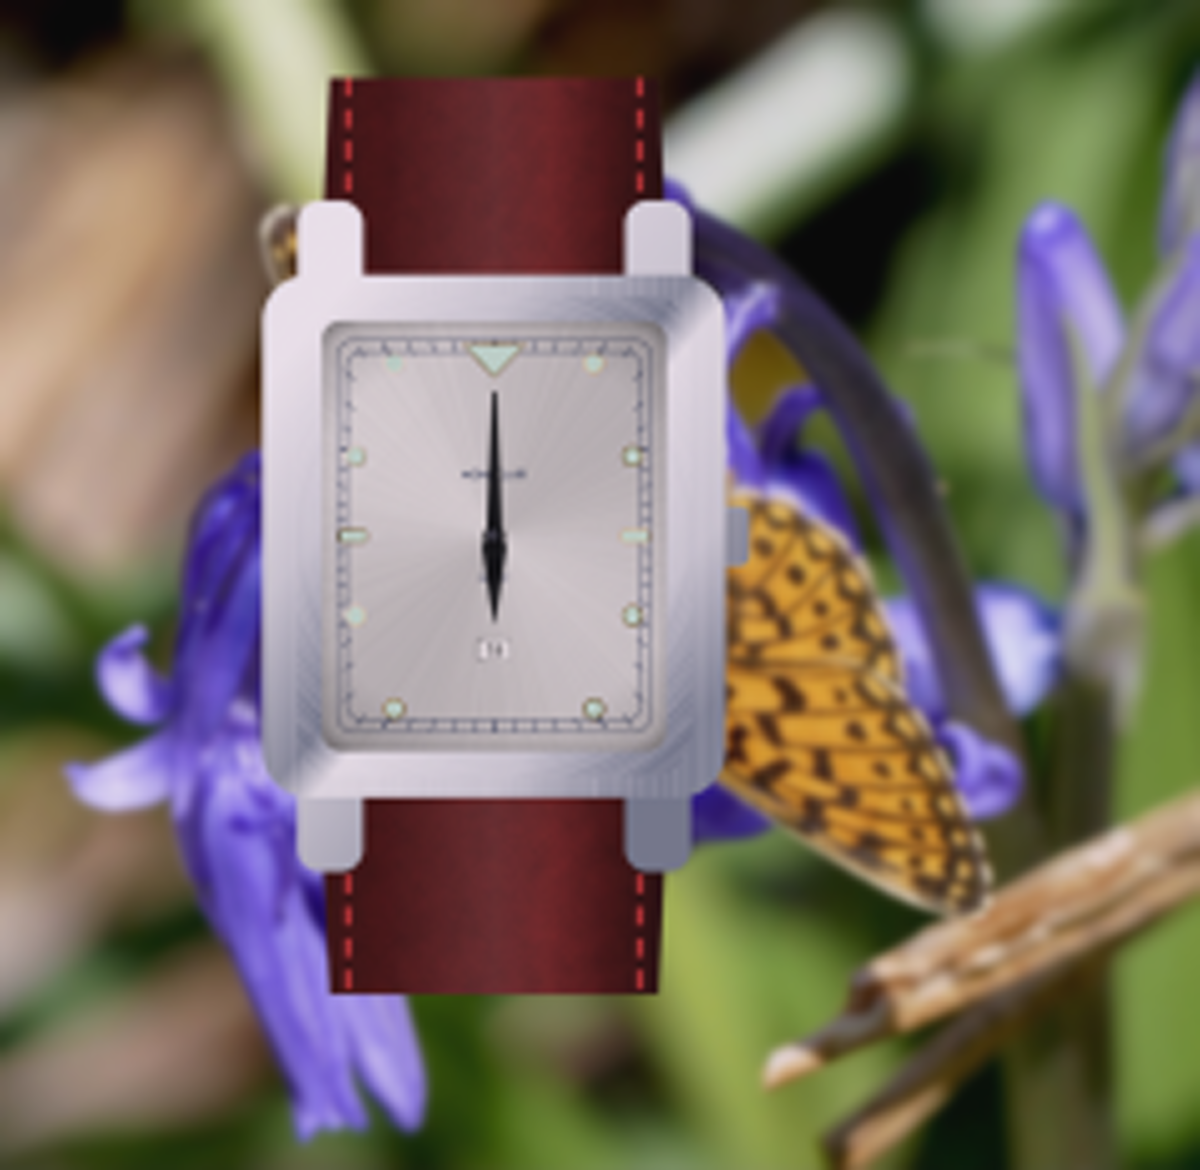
6:00
